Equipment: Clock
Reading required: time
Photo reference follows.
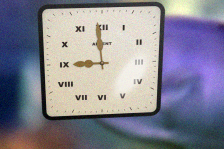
8:59
